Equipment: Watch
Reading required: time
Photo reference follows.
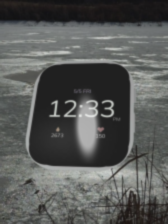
12:33
